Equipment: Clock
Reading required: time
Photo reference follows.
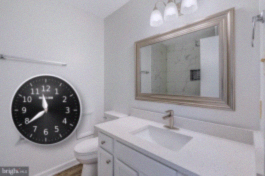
11:39
